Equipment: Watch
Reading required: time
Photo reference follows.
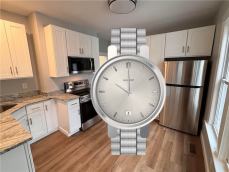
10:00
